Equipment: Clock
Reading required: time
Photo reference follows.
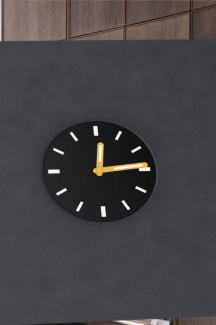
12:14
